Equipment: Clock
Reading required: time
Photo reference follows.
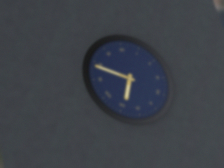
6:49
